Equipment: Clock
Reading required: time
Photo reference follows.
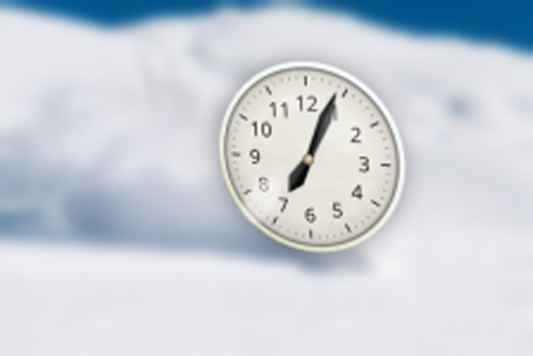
7:04
